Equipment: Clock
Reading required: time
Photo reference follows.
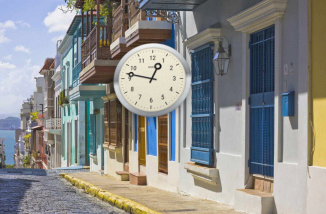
12:47
